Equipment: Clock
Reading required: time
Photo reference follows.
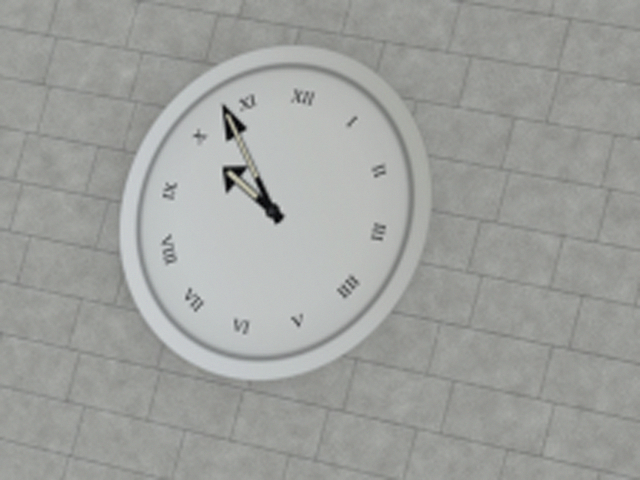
9:53
